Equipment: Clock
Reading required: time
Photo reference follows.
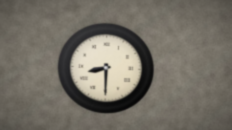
8:30
